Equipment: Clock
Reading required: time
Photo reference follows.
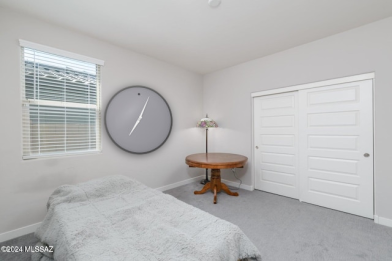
7:04
